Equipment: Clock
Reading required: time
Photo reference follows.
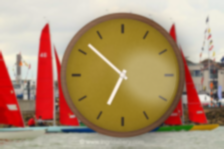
6:52
